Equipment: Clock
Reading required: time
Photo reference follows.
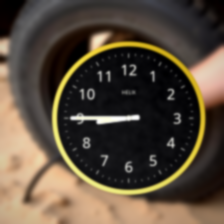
8:45
